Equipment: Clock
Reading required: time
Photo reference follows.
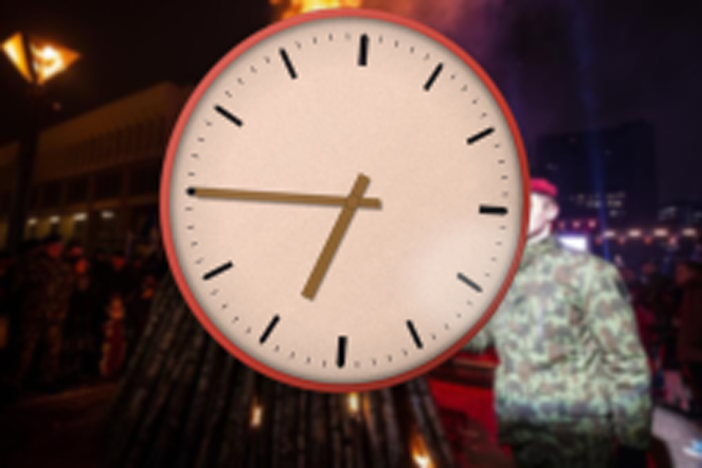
6:45
